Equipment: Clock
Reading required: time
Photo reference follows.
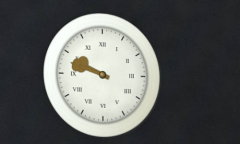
9:48
